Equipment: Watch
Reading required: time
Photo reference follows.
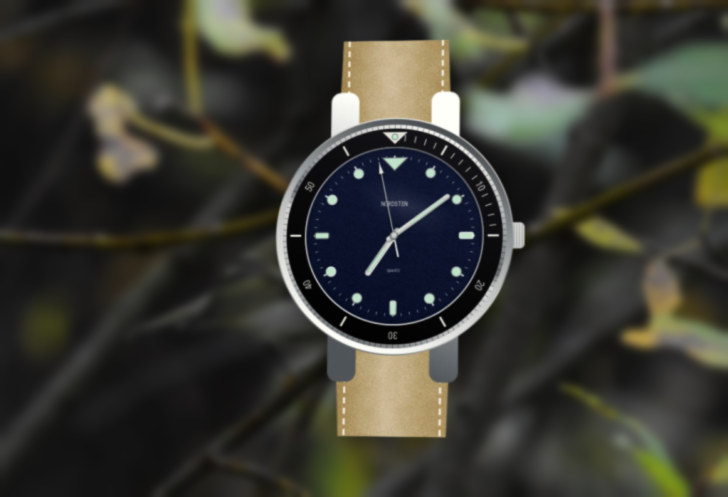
7:08:58
